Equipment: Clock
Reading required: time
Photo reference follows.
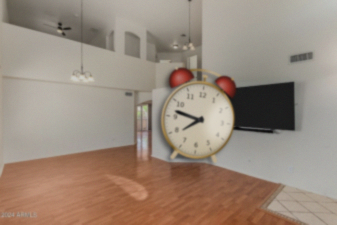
7:47
